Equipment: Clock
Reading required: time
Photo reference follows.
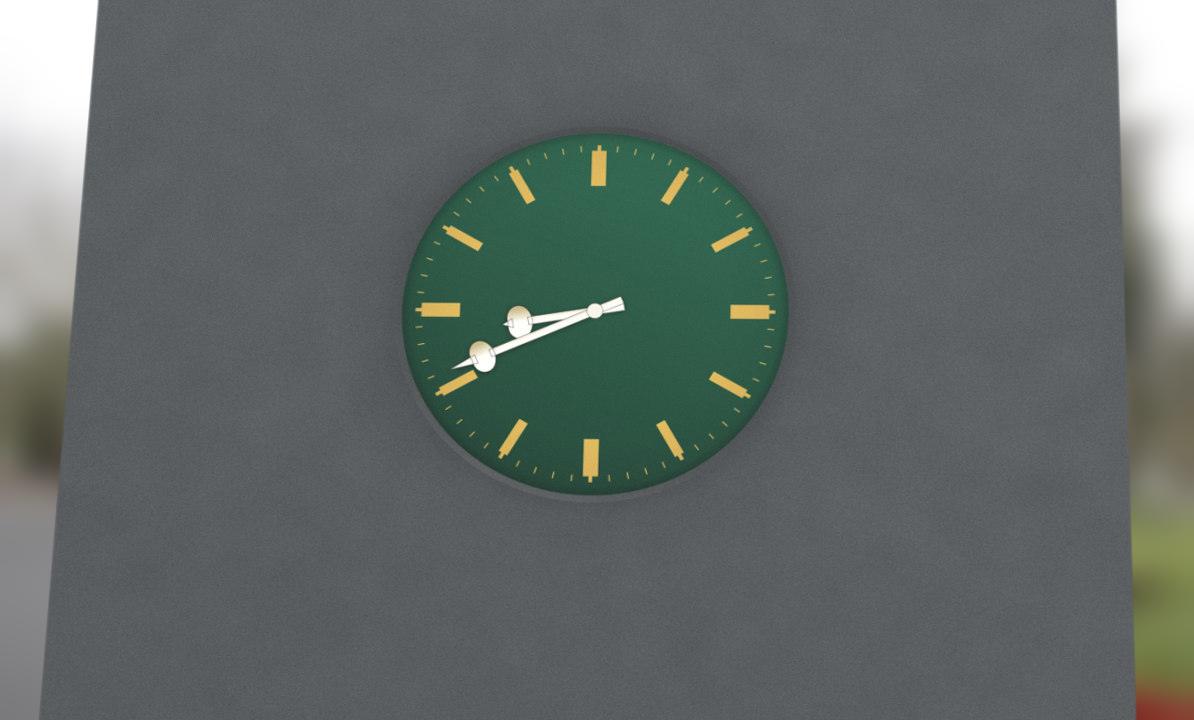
8:41
